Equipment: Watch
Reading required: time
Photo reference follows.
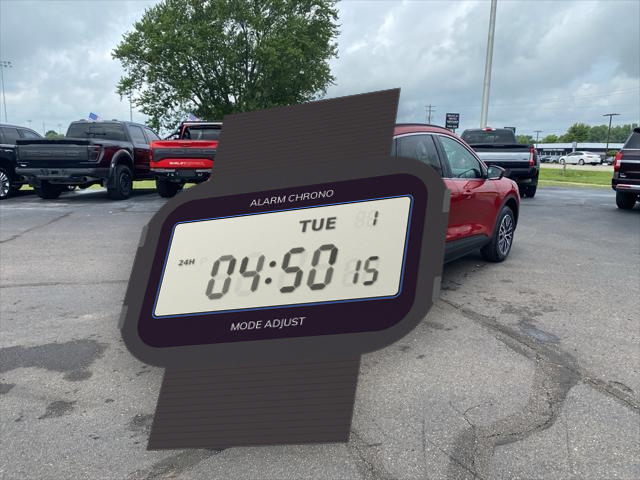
4:50:15
